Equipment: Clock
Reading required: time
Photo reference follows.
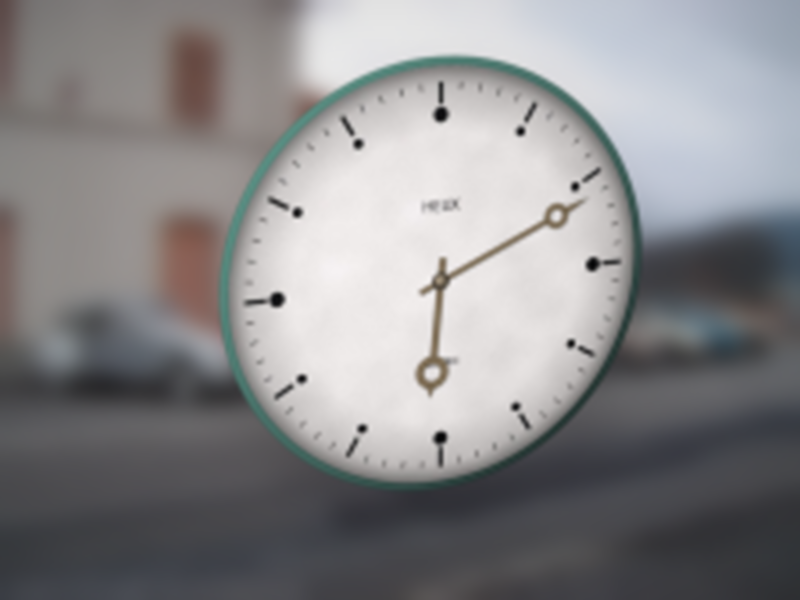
6:11
